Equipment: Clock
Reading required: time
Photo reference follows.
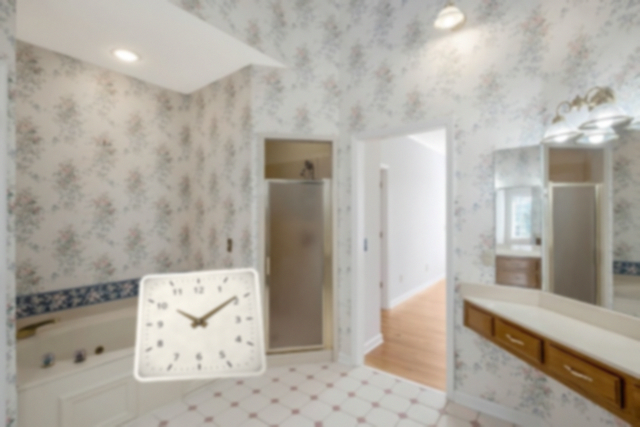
10:09
